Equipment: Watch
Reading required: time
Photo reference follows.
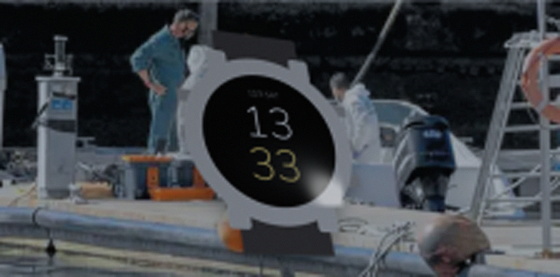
13:33
